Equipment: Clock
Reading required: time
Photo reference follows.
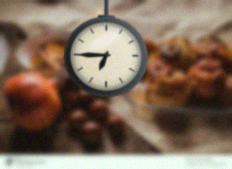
6:45
